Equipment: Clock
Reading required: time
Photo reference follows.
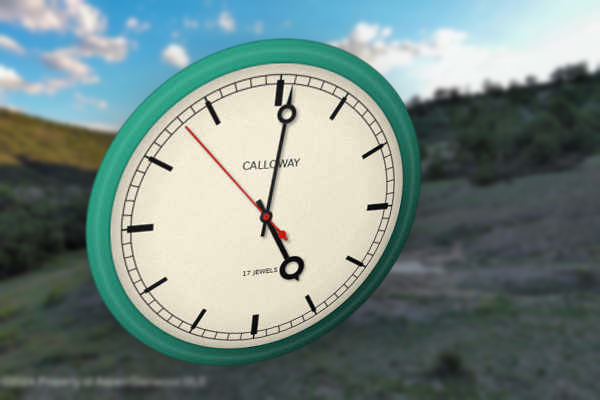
5:00:53
